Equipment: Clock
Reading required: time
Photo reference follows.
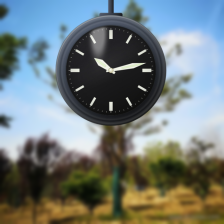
10:13
